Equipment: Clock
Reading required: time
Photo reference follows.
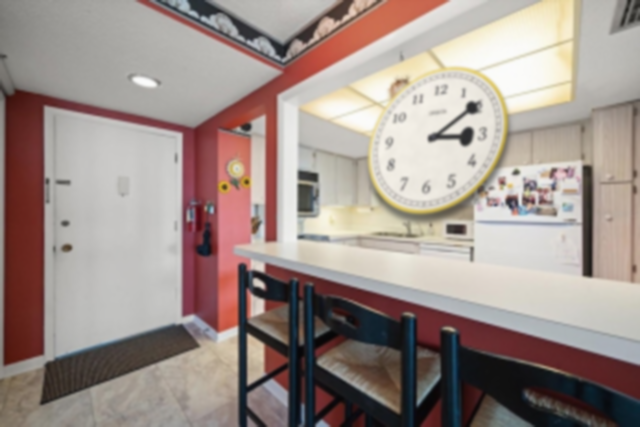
3:09
